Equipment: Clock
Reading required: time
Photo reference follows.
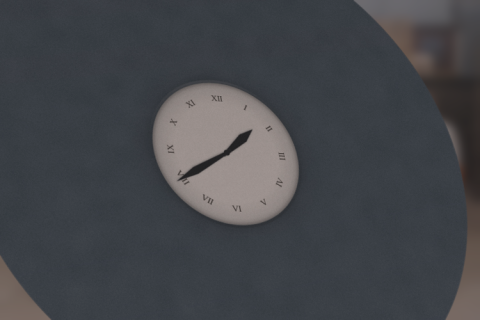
1:40
